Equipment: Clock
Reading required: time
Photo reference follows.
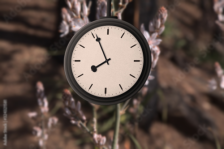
7:56
